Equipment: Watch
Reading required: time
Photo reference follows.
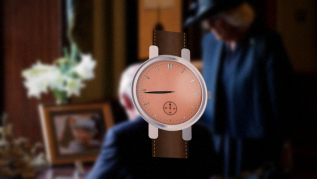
8:44
